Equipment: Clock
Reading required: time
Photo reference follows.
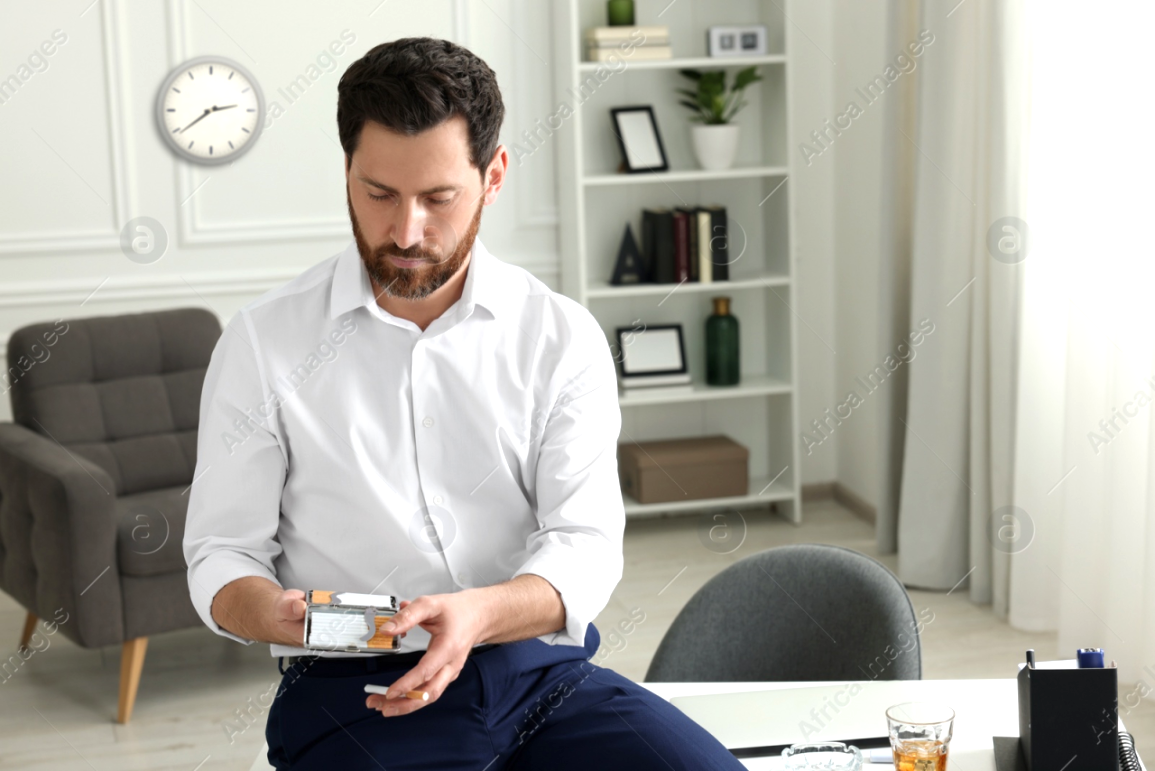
2:39
